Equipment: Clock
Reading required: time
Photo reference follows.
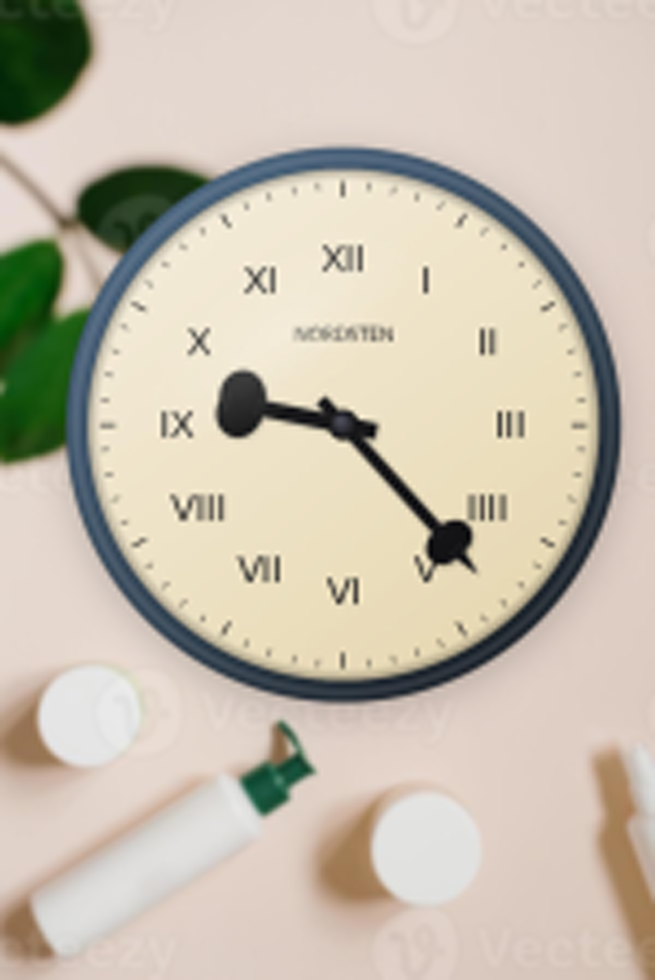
9:23
